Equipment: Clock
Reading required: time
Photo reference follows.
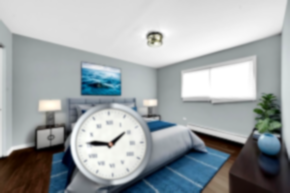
1:46
